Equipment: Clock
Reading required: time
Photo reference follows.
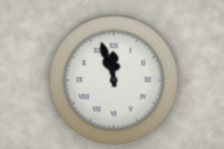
11:57
